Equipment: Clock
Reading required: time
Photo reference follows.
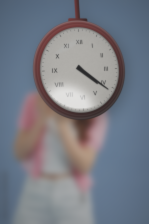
4:21
